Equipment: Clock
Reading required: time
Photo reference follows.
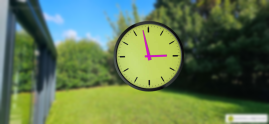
2:58
